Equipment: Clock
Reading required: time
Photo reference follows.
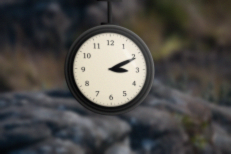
3:11
